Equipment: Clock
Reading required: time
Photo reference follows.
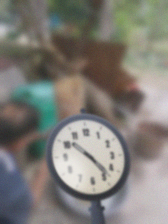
10:23
